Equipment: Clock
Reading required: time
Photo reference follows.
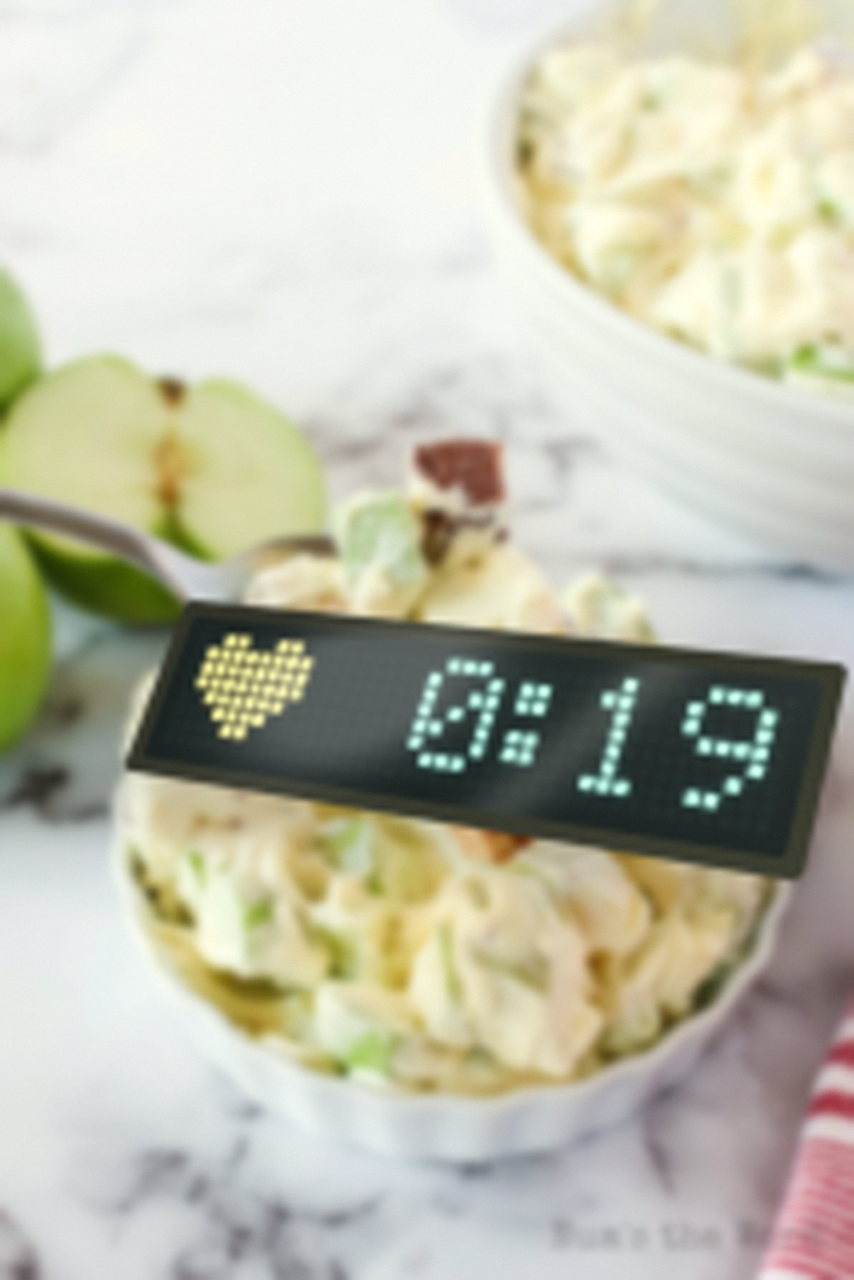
0:19
